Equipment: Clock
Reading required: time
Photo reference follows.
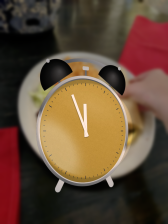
11:56
